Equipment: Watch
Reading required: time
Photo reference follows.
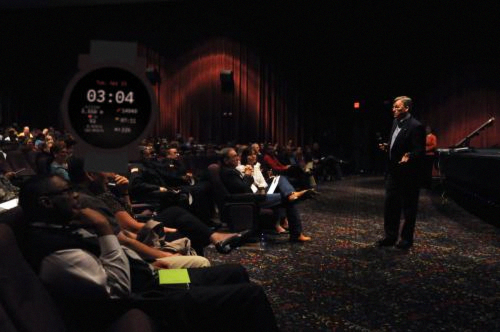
3:04
